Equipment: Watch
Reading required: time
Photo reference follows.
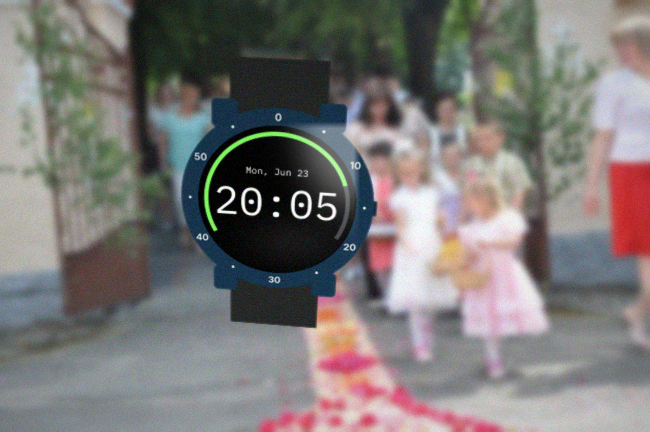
20:05
